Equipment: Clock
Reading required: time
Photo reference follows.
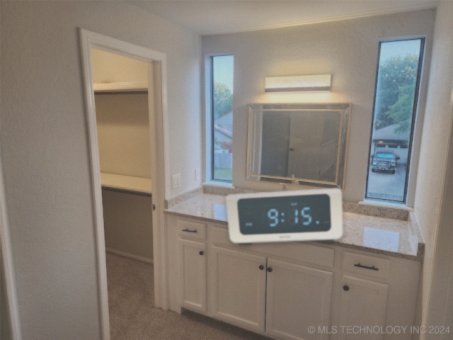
9:15
